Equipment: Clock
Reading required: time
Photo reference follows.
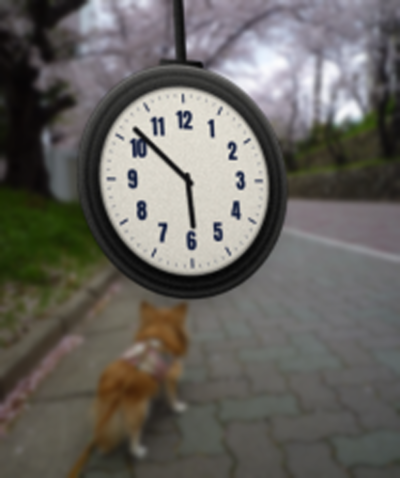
5:52
